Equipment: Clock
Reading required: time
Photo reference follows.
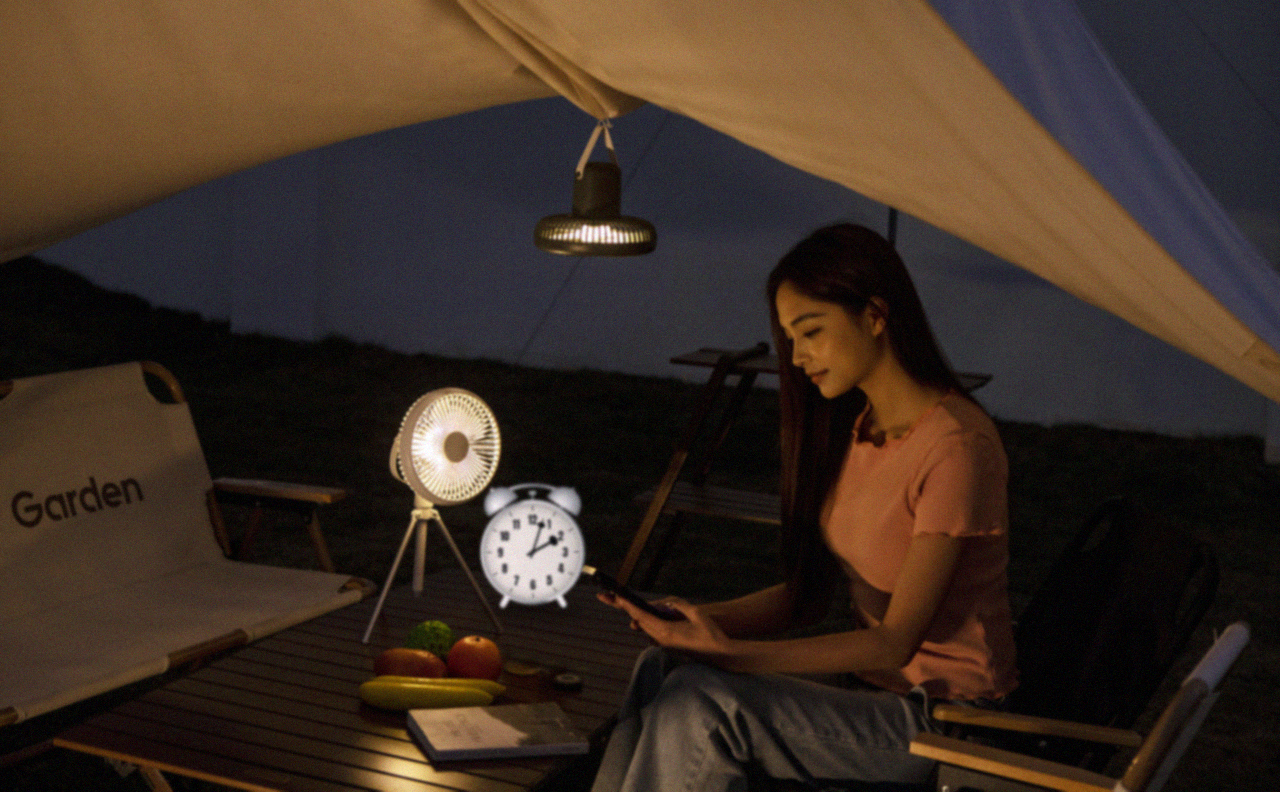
2:03
